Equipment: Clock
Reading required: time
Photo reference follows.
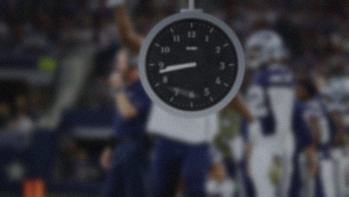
8:43
